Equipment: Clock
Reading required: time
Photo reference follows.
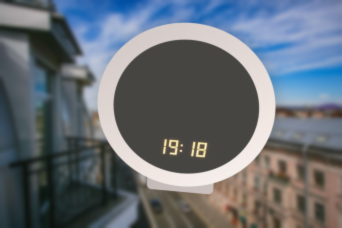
19:18
